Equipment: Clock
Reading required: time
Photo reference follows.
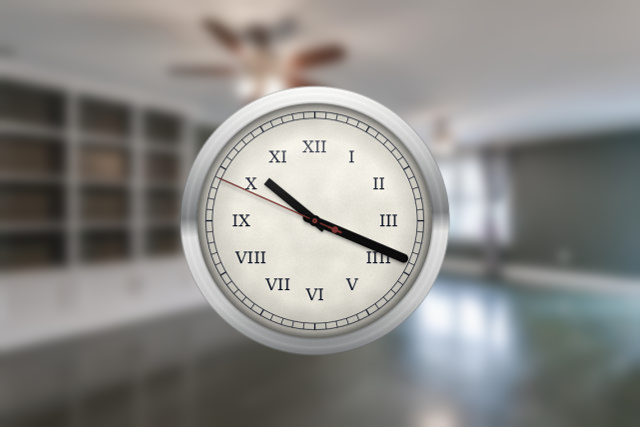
10:18:49
